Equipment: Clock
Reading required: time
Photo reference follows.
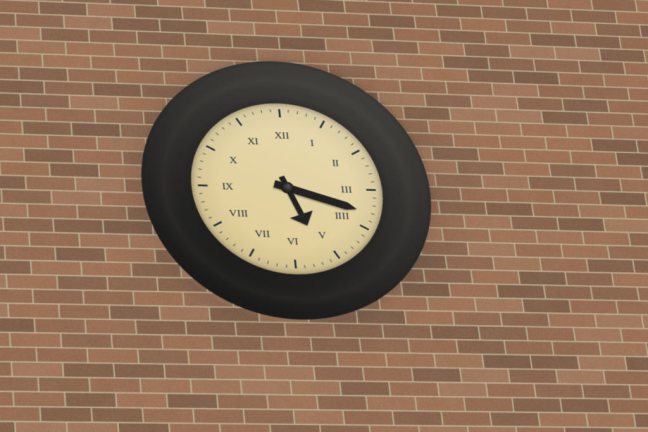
5:18
